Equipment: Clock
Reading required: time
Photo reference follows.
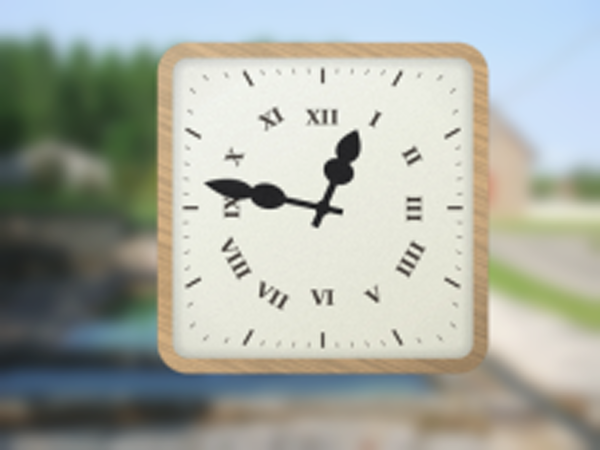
12:47
